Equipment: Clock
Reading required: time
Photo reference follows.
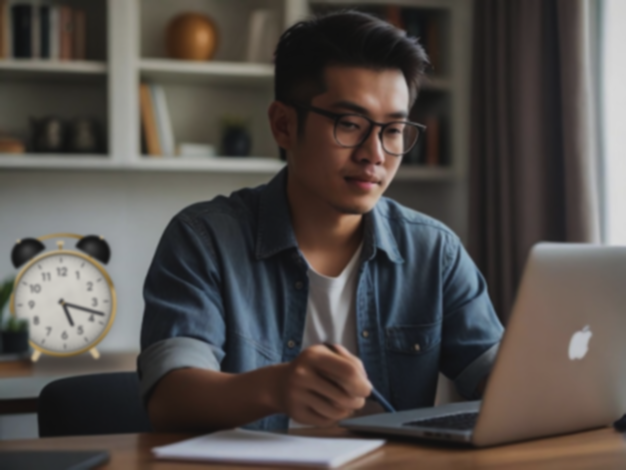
5:18
